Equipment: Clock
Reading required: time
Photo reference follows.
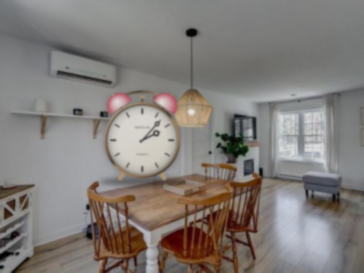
2:07
